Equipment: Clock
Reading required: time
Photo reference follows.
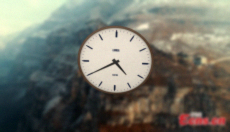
4:40
